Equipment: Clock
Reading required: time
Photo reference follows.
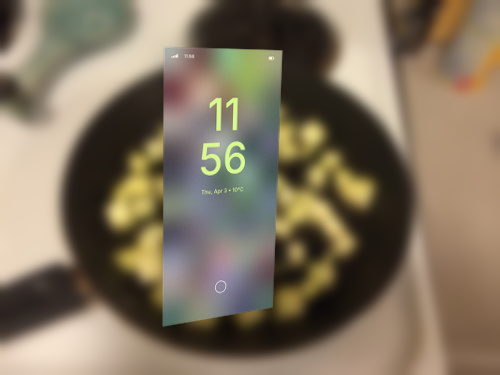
11:56
